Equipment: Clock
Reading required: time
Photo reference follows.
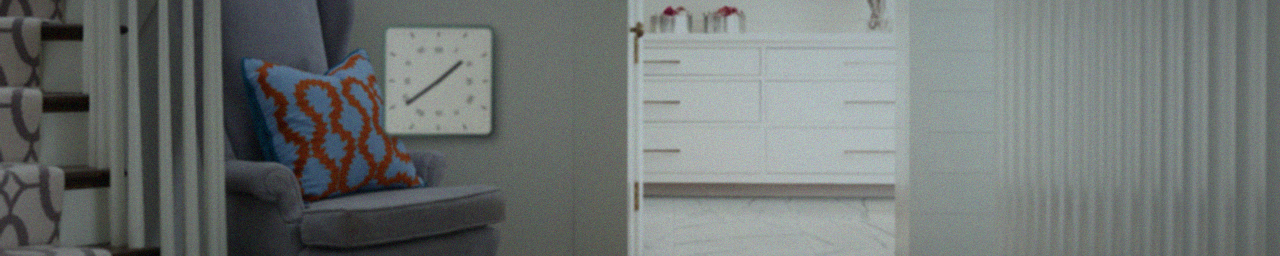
1:39
